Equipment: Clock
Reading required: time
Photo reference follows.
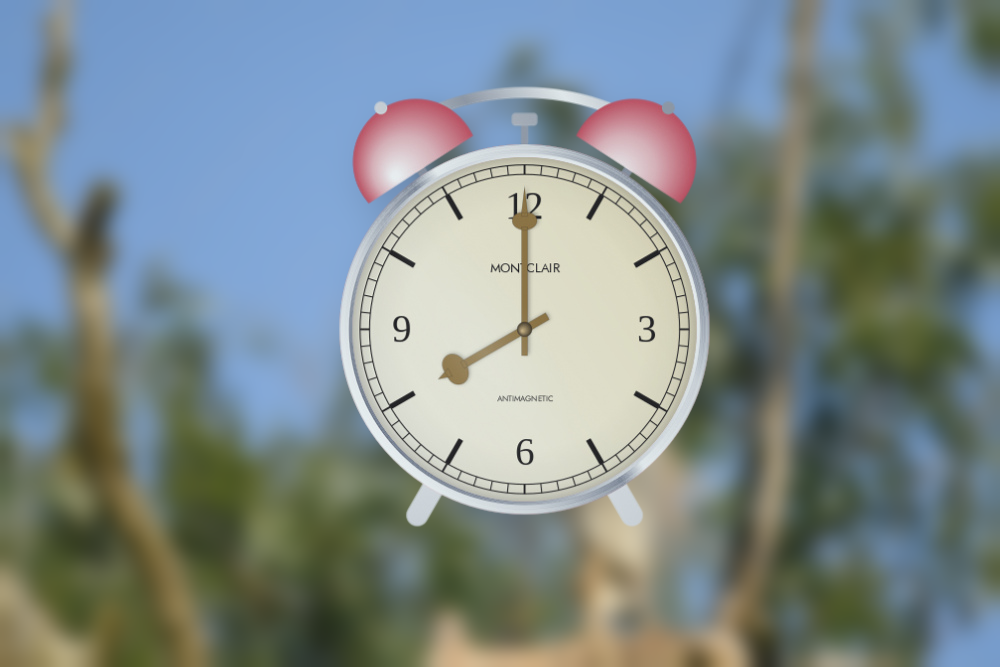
8:00
